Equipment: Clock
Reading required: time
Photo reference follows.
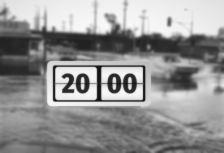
20:00
